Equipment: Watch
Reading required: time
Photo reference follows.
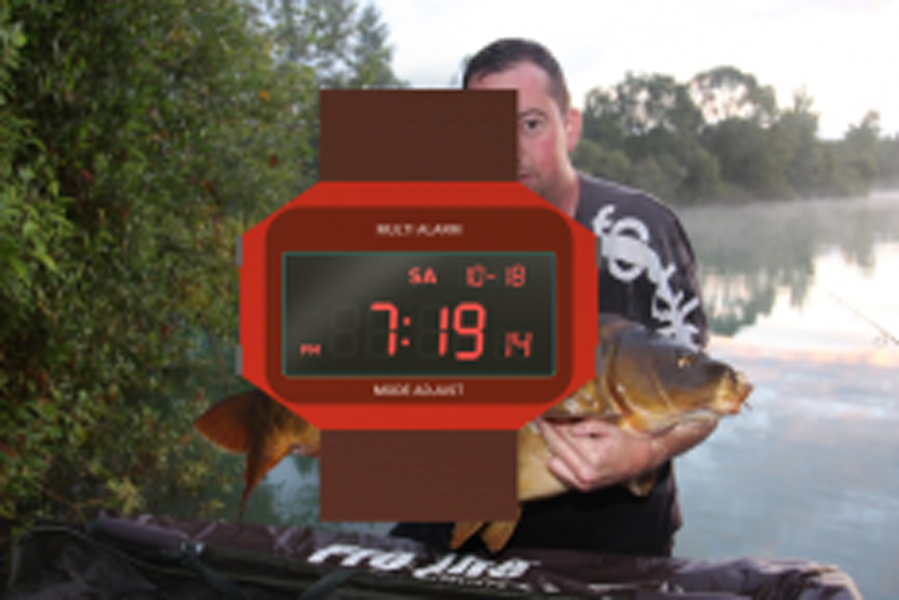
7:19:14
